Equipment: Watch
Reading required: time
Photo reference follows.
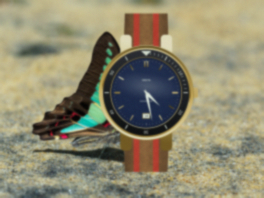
4:28
